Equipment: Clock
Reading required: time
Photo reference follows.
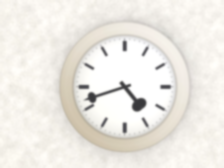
4:42
